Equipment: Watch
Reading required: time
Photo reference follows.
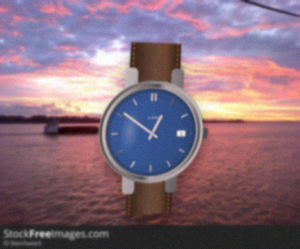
12:51
